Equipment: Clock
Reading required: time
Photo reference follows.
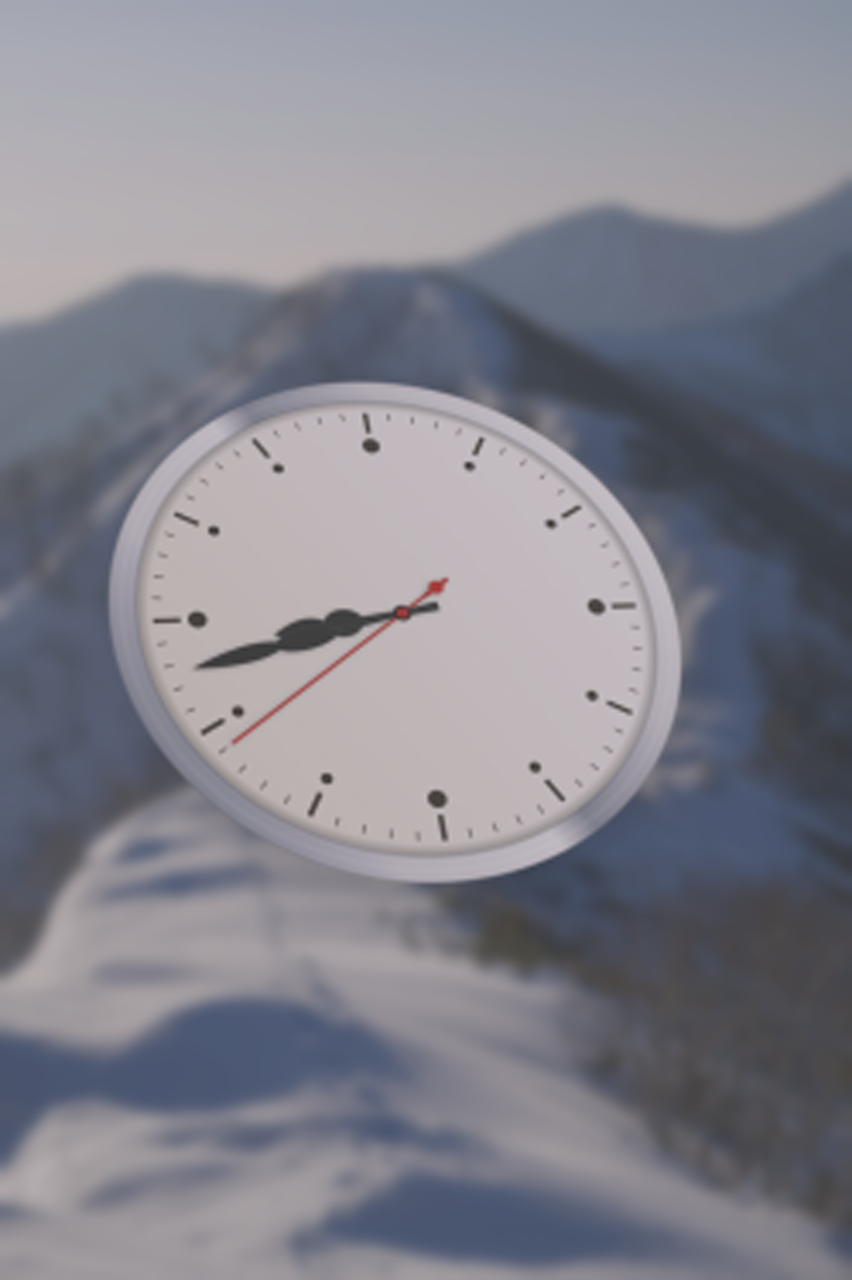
8:42:39
